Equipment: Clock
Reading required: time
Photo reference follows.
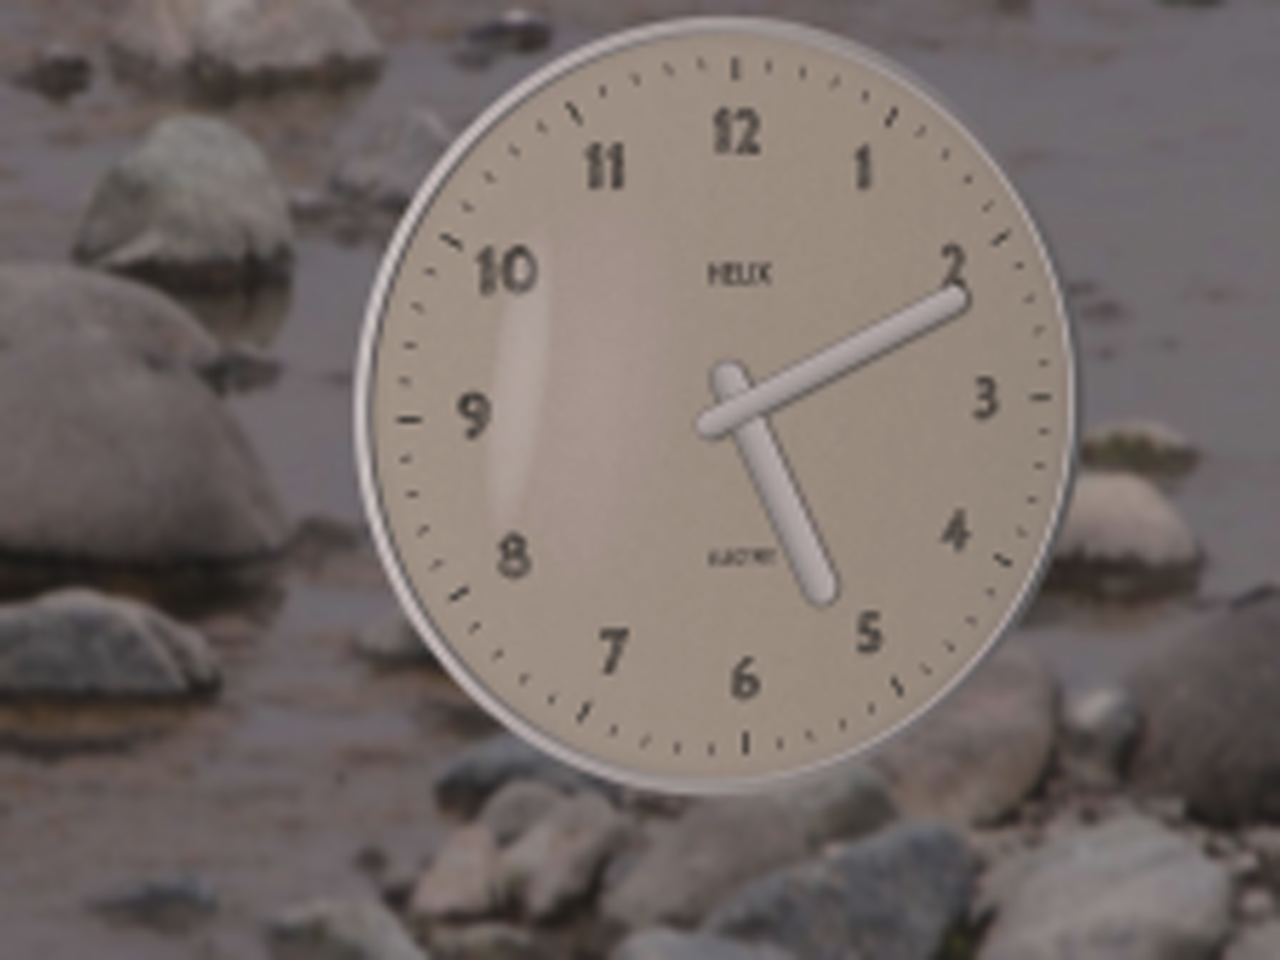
5:11
